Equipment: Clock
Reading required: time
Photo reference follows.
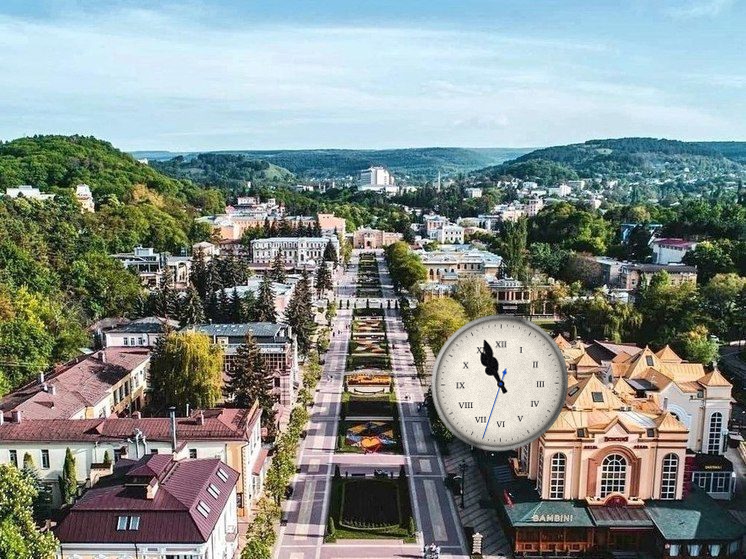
10:56:33
